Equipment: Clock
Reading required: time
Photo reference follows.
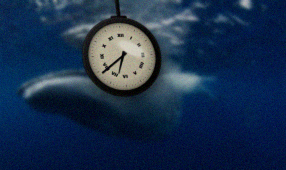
6:39
